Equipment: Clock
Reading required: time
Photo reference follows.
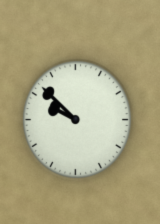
9:52
